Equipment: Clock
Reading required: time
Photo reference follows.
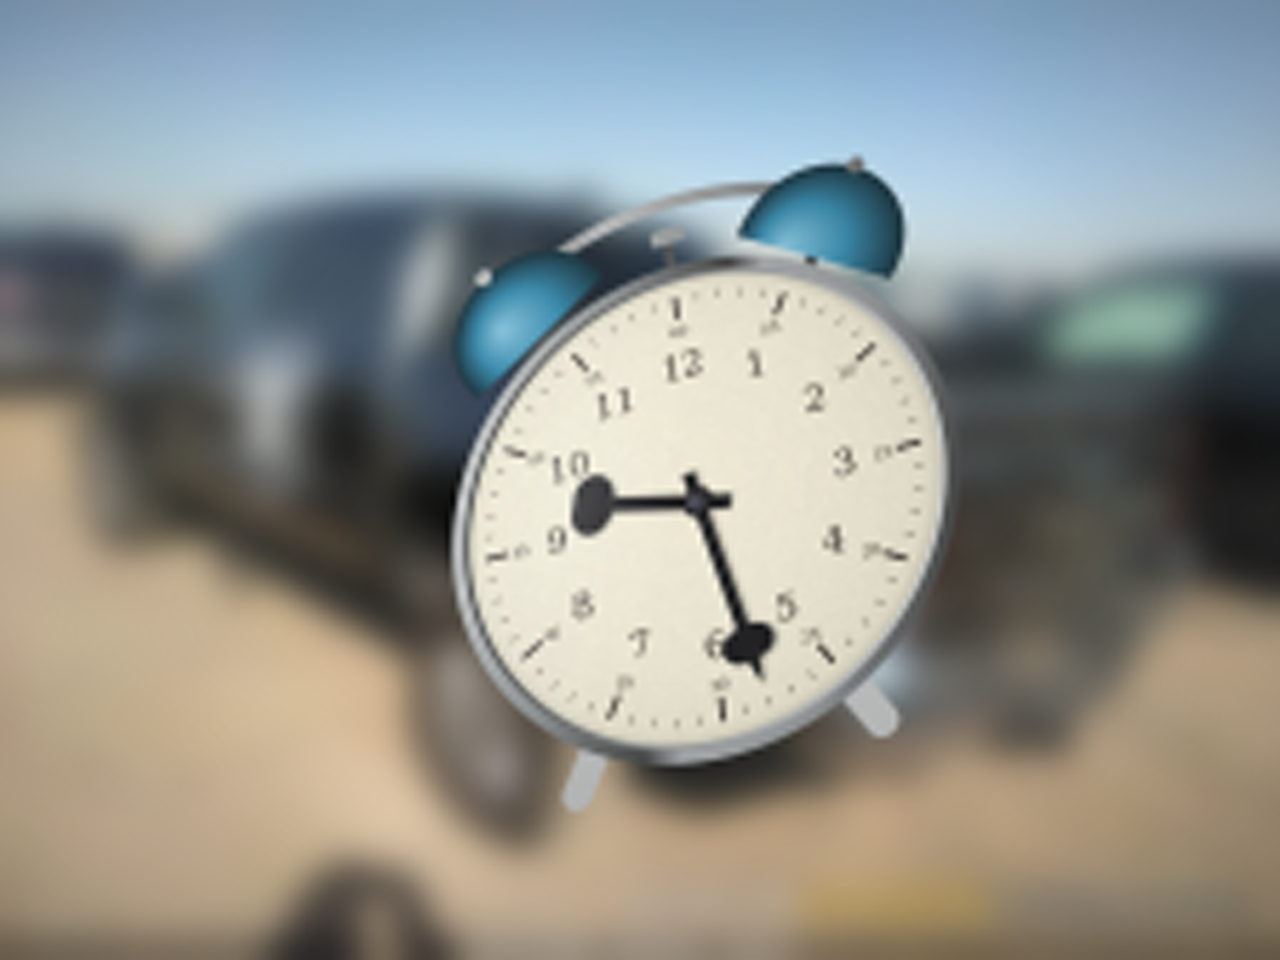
9:28
